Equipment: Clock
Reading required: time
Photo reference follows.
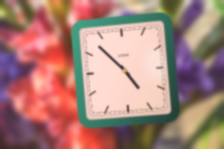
4:53
